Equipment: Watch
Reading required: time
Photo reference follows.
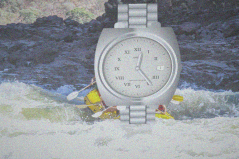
12:24
